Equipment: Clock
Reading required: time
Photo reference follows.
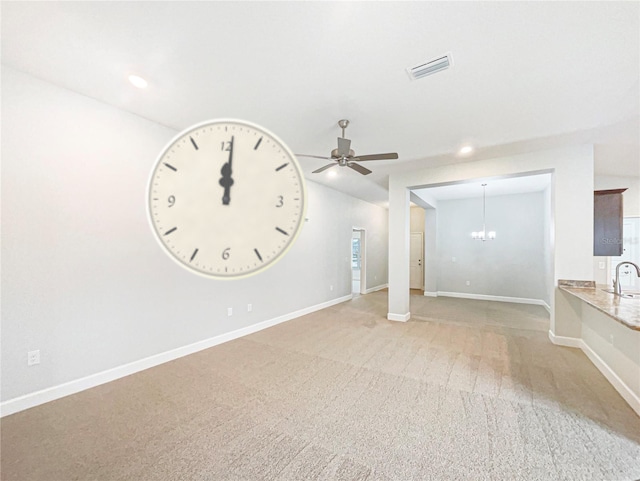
12:01
